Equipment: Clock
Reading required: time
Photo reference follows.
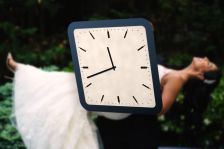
11:42
